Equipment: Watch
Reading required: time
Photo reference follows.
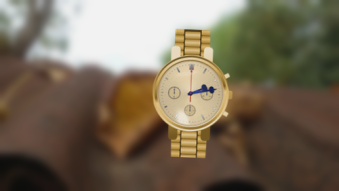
2:13
